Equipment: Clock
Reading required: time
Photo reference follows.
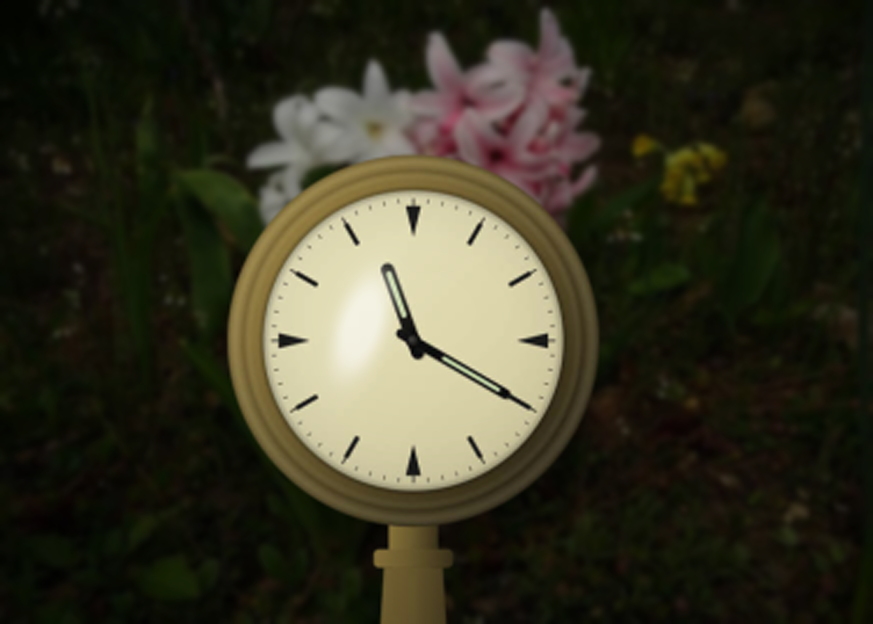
11:20
